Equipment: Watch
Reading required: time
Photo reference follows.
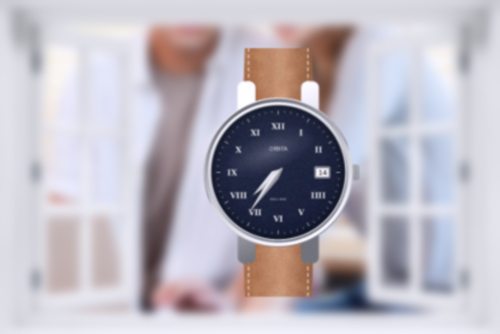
7:36
